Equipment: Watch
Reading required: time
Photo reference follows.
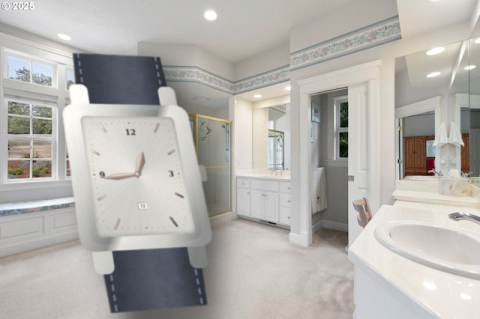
12:44
